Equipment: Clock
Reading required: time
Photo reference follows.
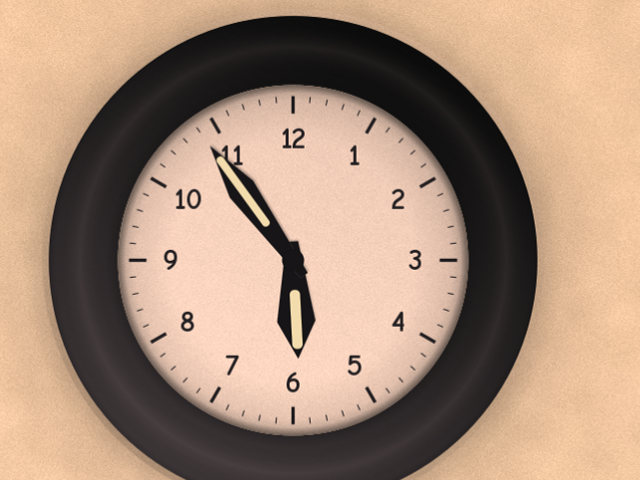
5:54
